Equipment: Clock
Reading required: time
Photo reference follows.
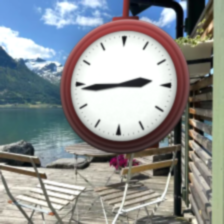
2:44
